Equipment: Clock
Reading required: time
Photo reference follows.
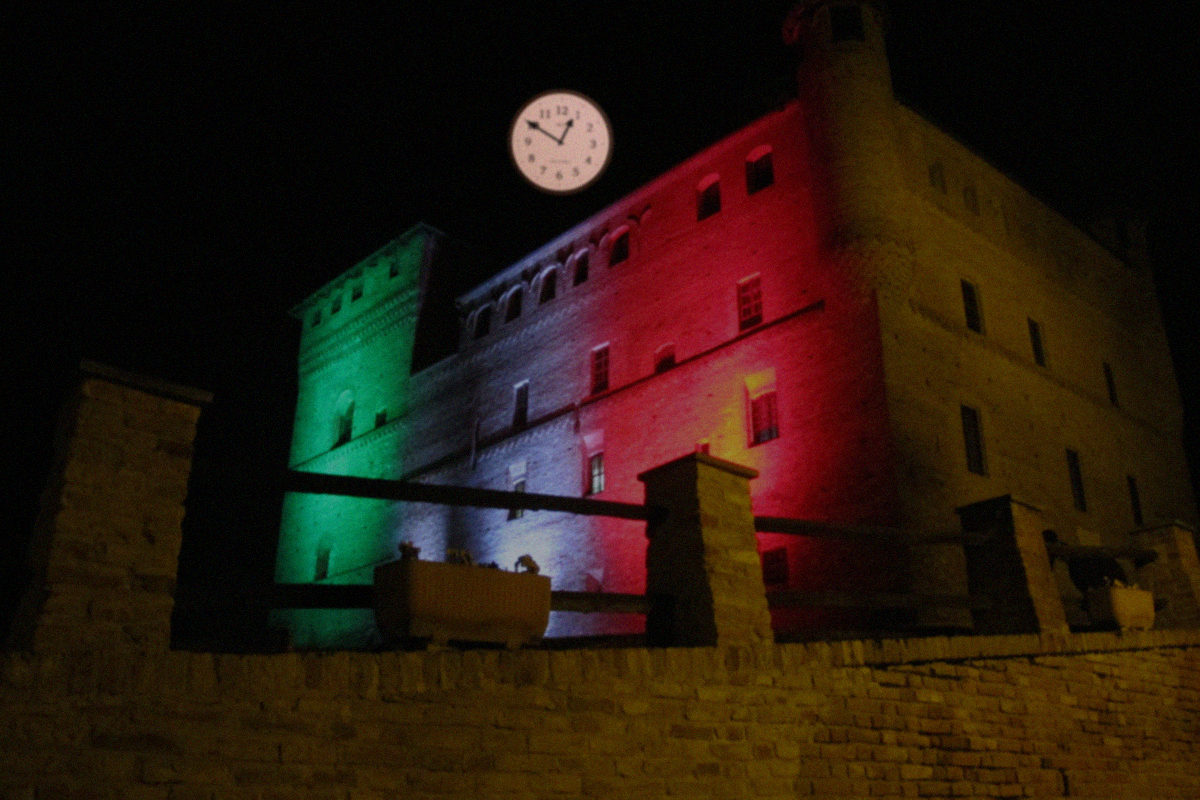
12:50
